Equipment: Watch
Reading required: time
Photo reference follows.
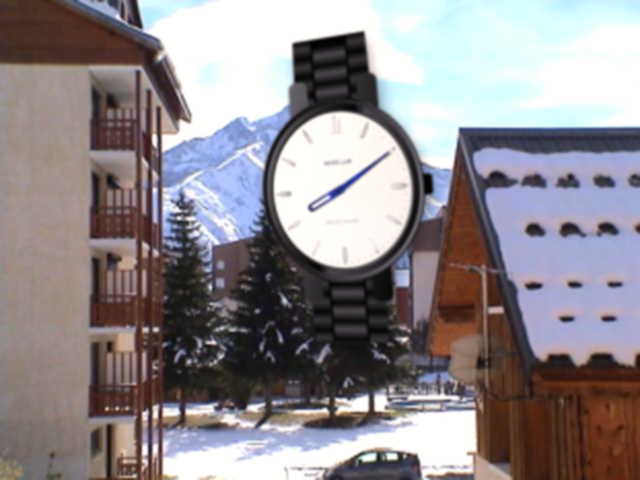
8:10
